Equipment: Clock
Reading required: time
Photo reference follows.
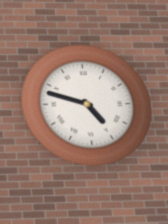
4:48
